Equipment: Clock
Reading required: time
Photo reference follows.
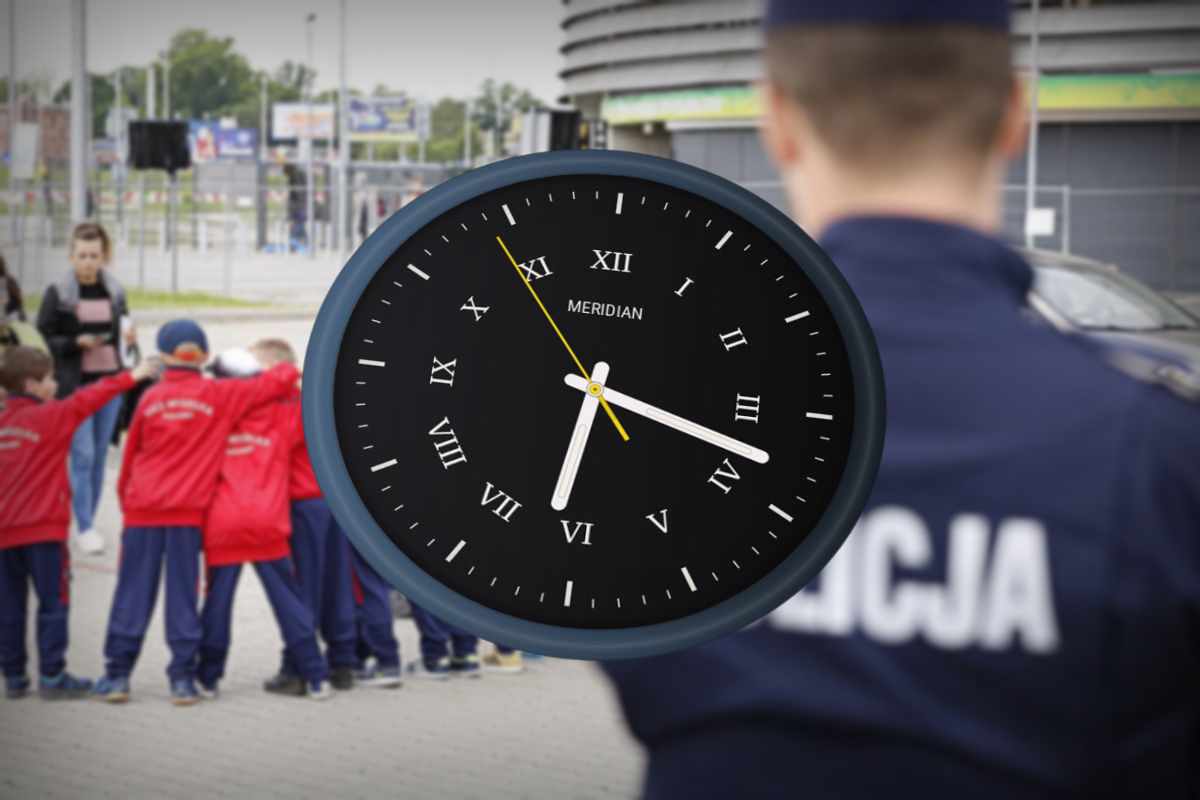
6:17:54
